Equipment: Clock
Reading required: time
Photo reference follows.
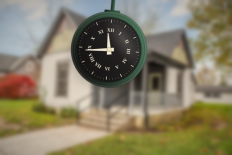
11:44
